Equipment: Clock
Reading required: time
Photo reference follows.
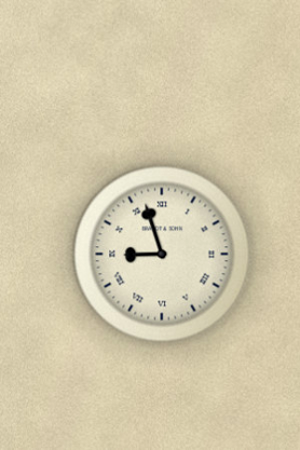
8:57
